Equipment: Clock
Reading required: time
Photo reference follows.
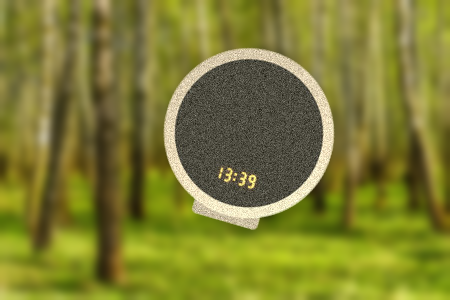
13:39
